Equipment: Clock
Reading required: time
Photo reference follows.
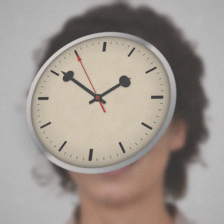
1:50:55
